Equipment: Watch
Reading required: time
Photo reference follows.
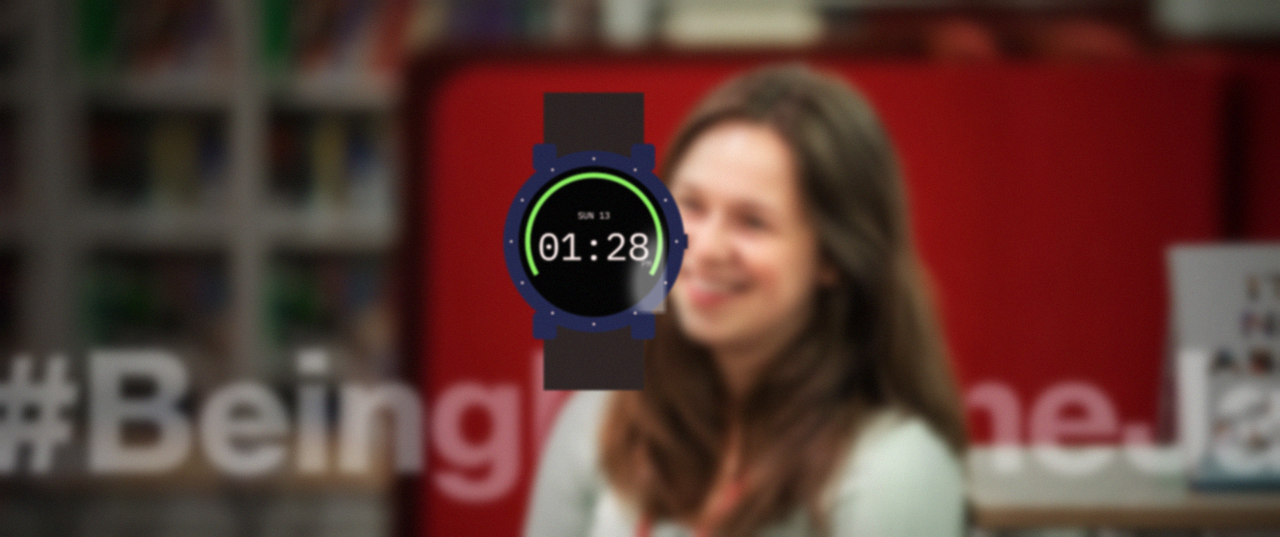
1:28
